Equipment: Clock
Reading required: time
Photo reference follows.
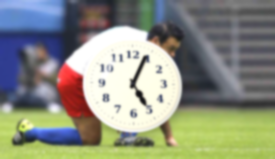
5:04
